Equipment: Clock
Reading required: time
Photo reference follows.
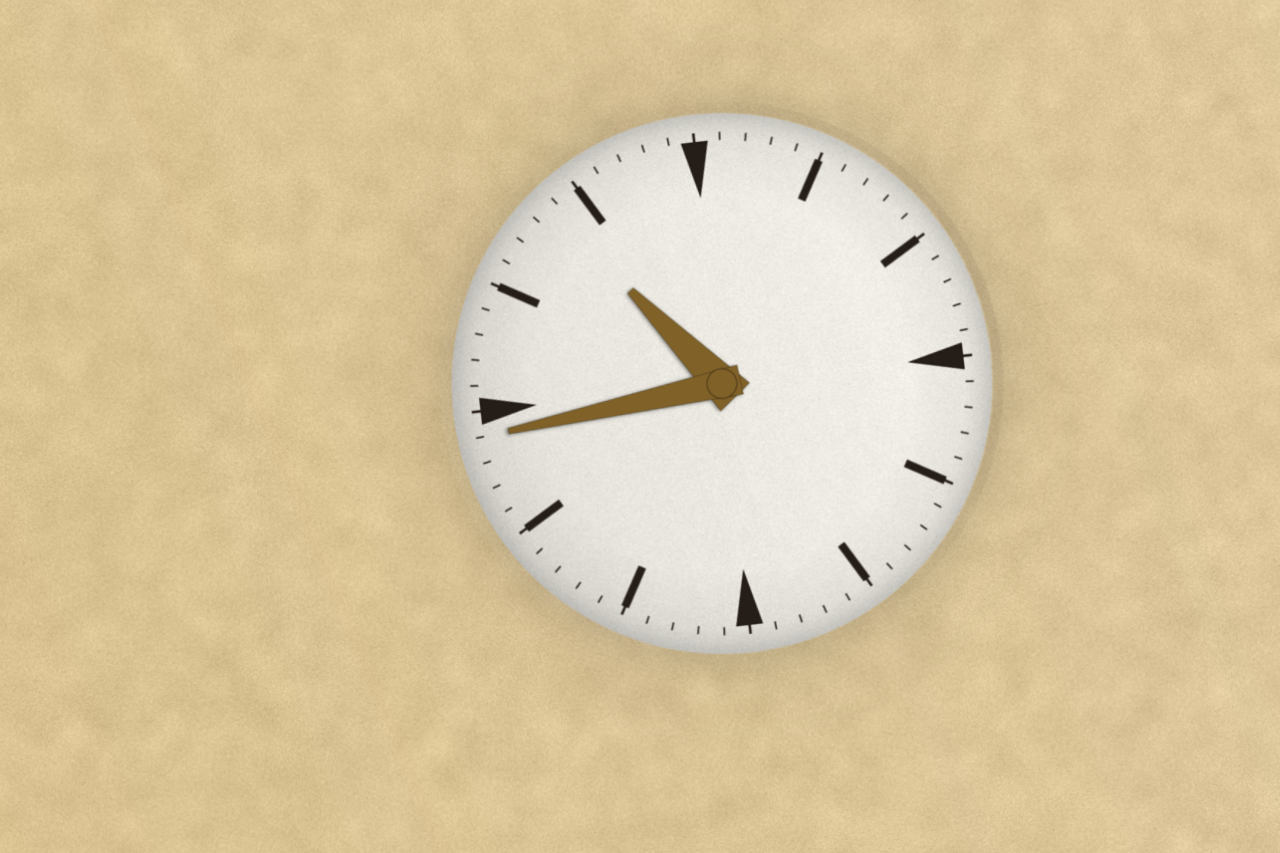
10:44
